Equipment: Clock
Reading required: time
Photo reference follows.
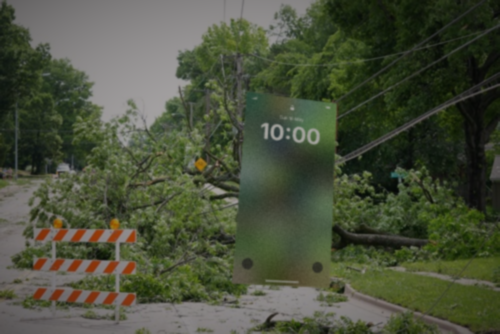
10:00
